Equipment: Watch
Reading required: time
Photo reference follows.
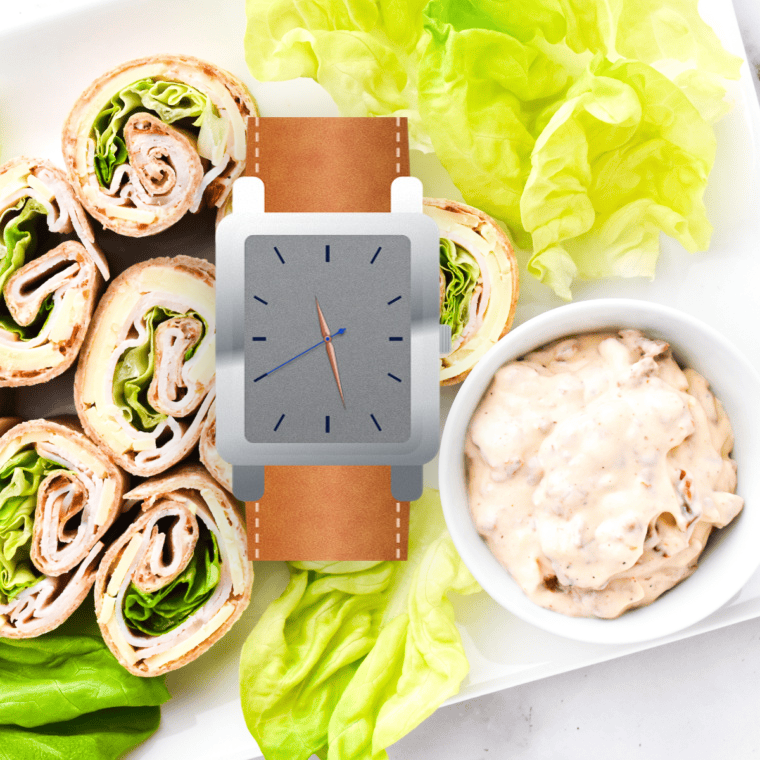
11:27:40
